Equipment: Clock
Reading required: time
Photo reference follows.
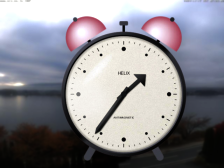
1:36
